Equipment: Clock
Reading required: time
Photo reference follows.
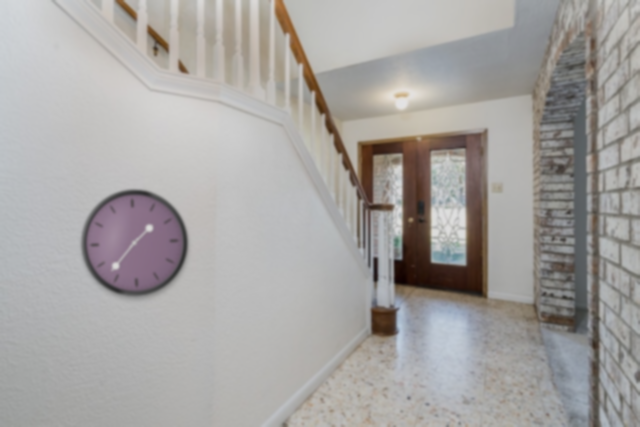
1:37
